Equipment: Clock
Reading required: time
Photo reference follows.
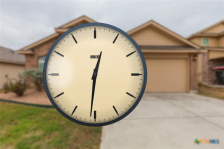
12:31
